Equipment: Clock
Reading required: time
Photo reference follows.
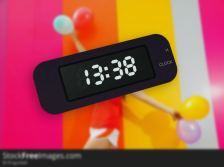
13:38
